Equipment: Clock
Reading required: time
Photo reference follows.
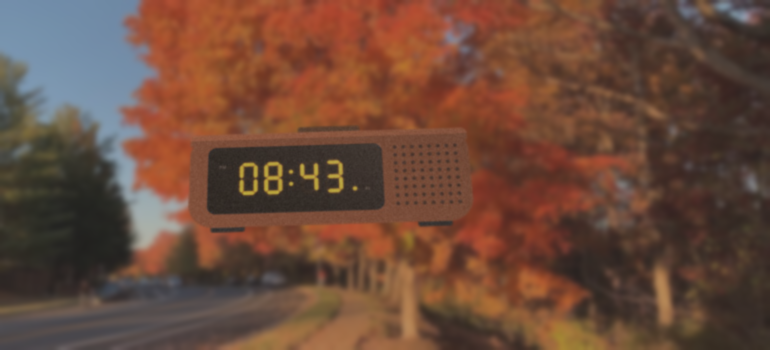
8:43
